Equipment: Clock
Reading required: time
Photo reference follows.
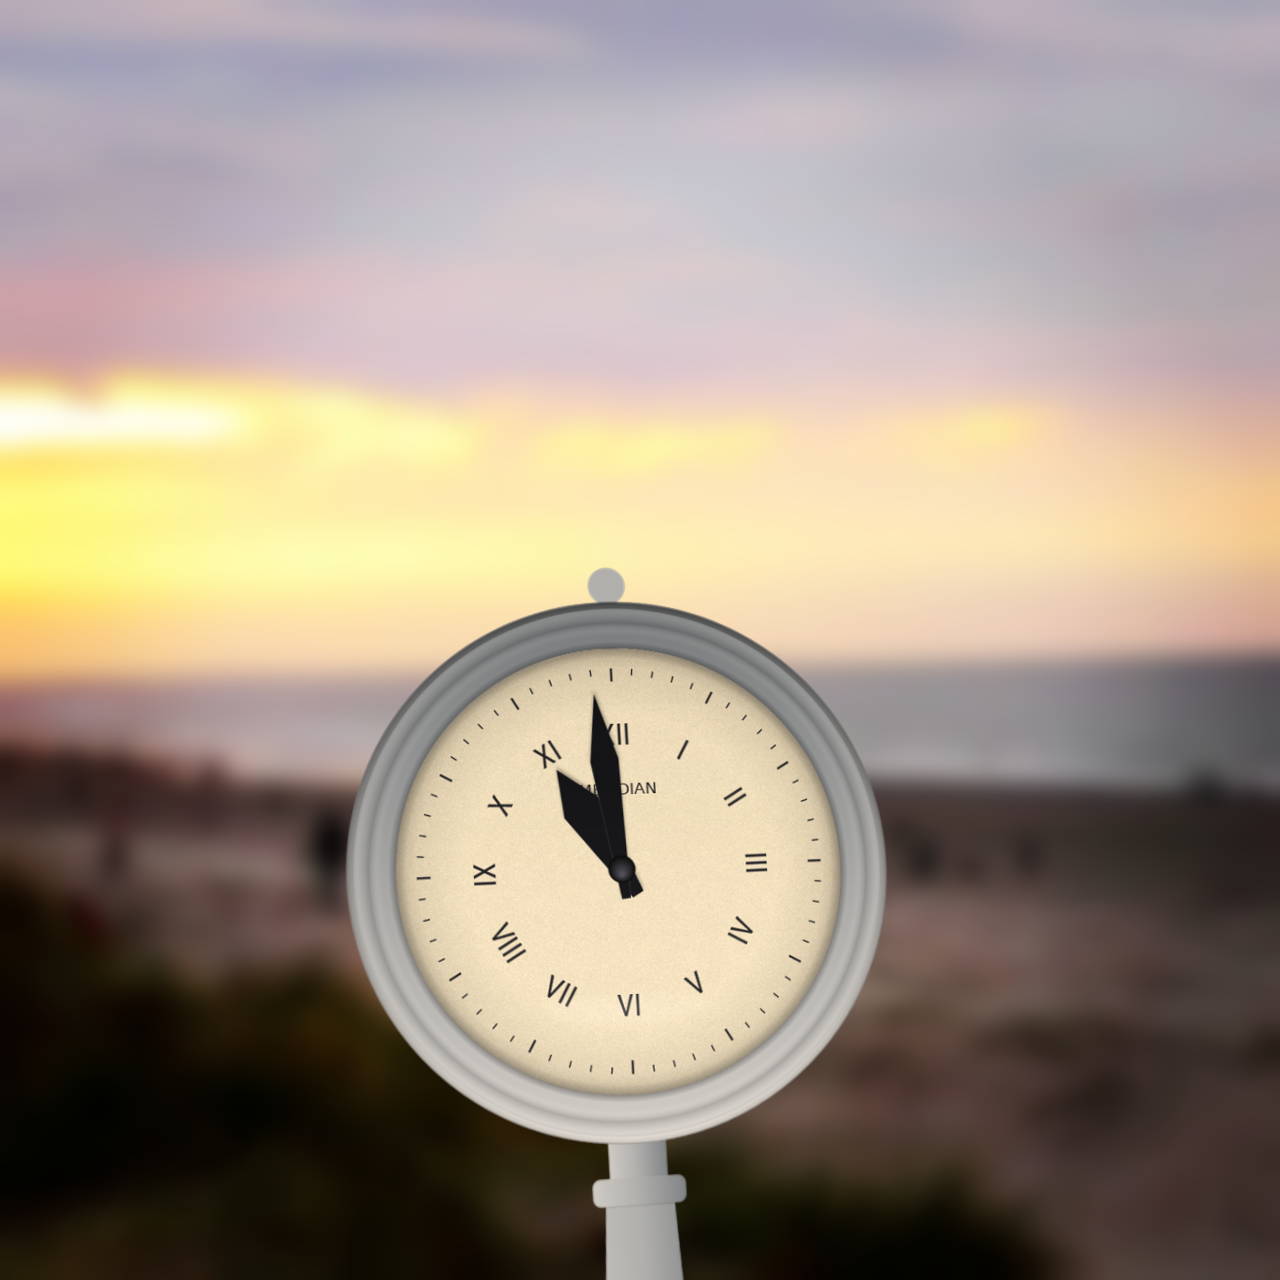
10:59
